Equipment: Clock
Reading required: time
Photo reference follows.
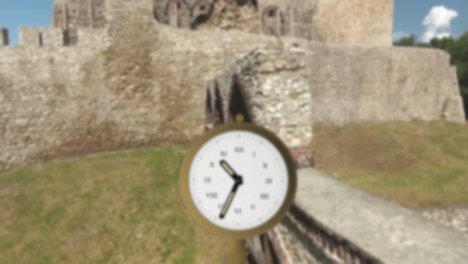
10:34
